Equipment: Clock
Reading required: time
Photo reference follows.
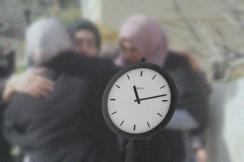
11:13
